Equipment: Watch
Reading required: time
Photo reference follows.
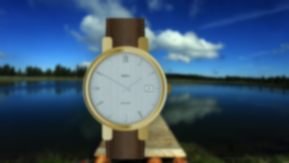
1:50
